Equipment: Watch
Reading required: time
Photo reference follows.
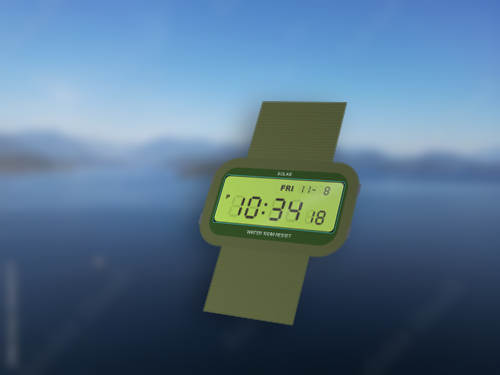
10:34:18
